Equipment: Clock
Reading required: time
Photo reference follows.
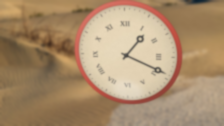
1:19
